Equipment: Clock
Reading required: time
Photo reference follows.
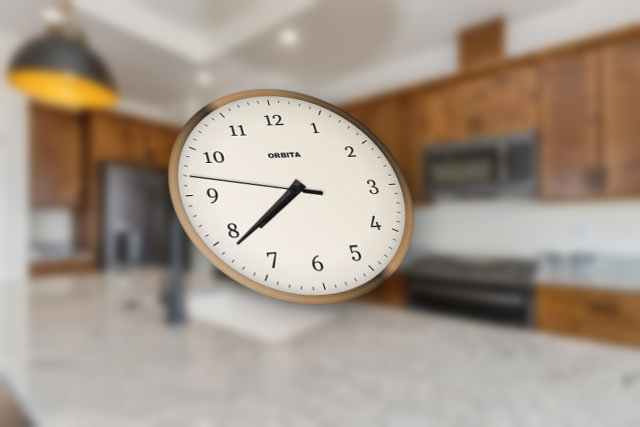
7:38:47
